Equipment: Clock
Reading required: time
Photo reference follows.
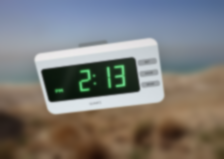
2:13
